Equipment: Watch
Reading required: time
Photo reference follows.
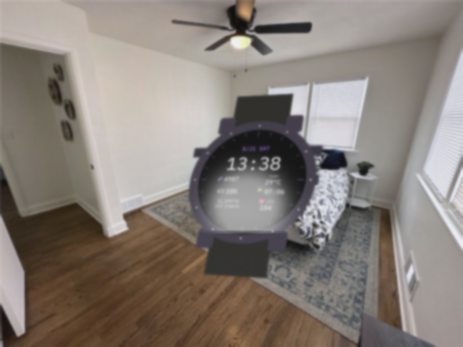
13:38
